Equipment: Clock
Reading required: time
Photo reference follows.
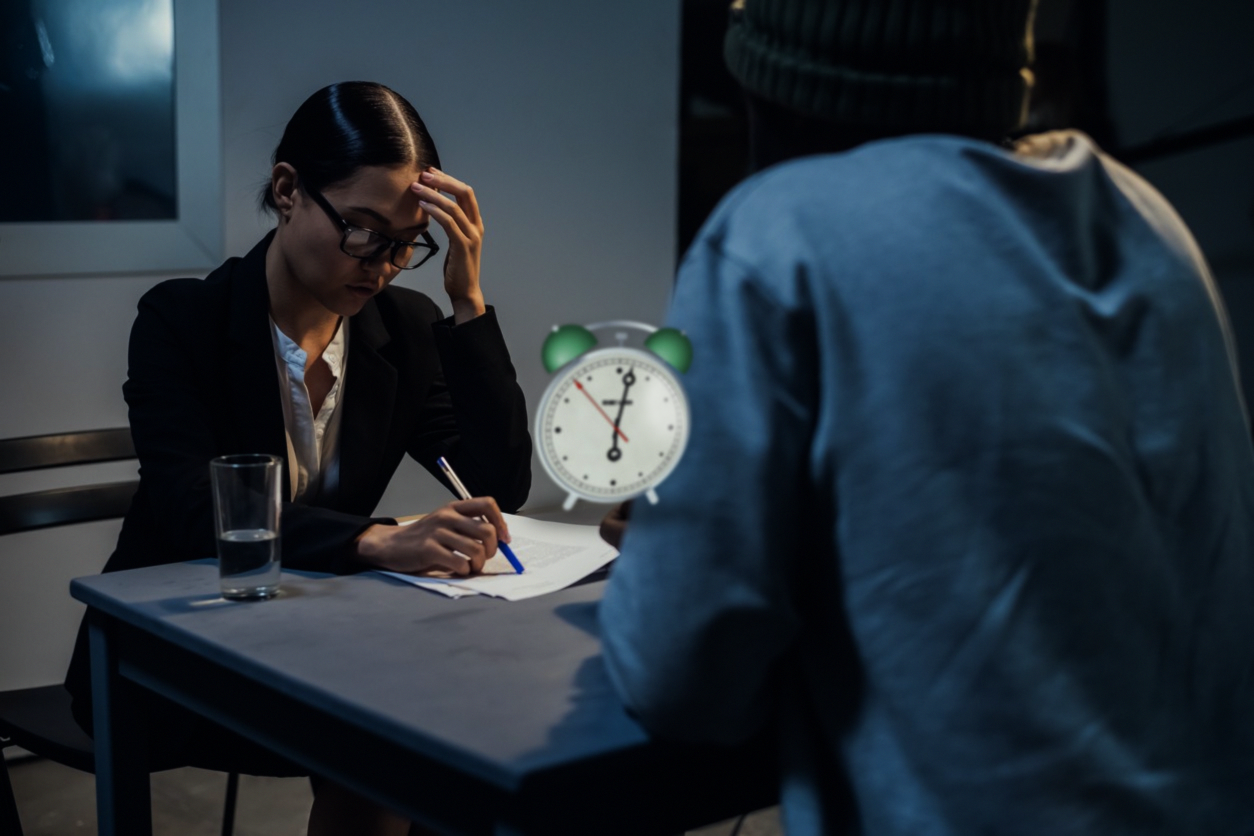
6:01:53
